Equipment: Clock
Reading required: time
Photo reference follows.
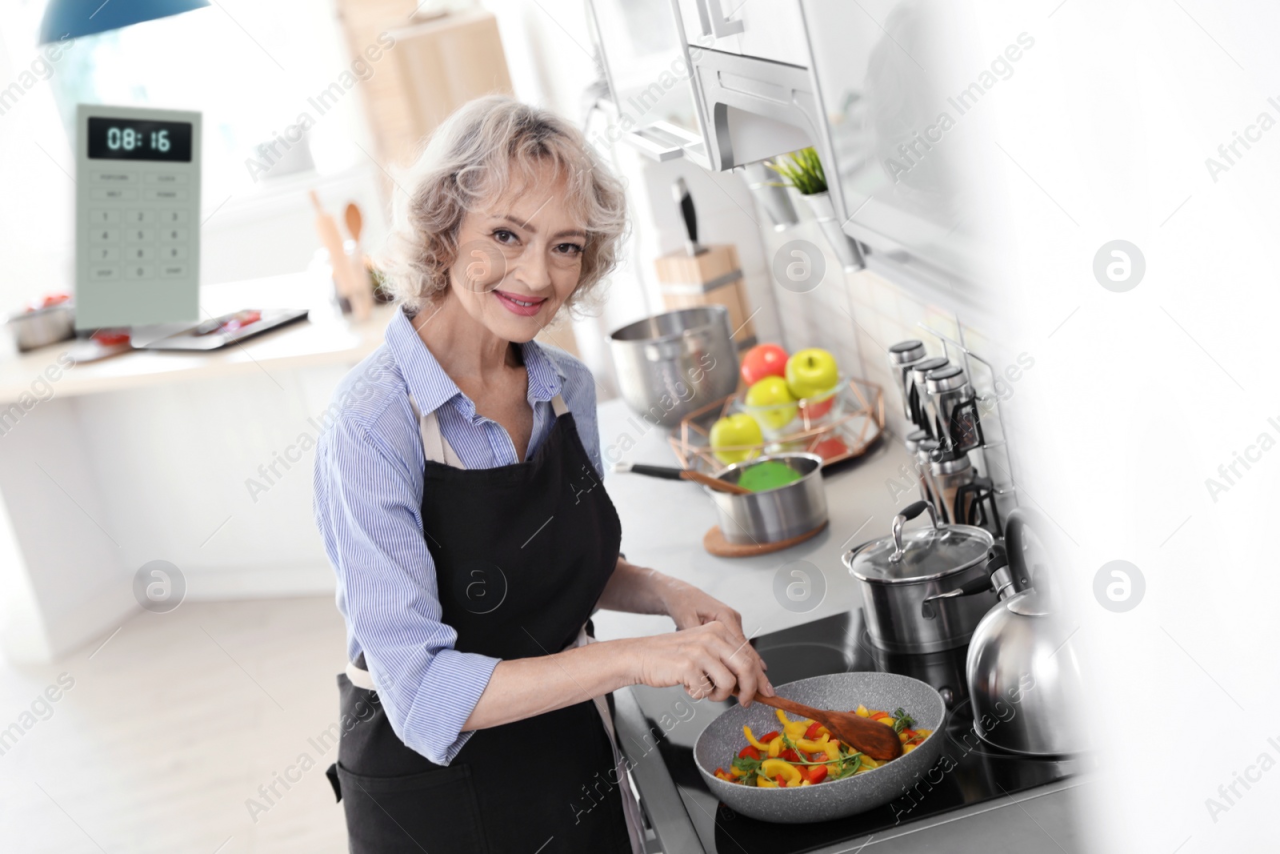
8:16
